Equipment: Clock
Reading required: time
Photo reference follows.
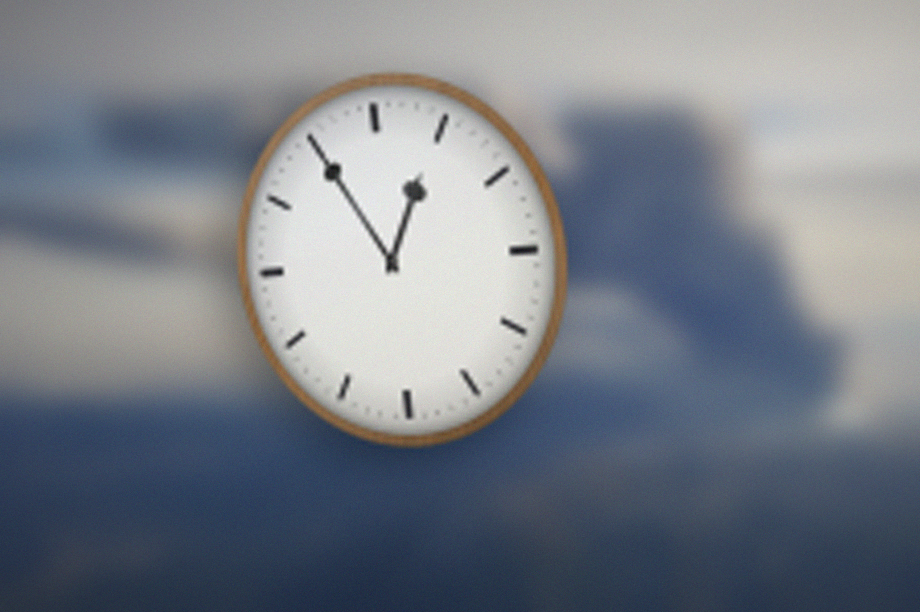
12:55
